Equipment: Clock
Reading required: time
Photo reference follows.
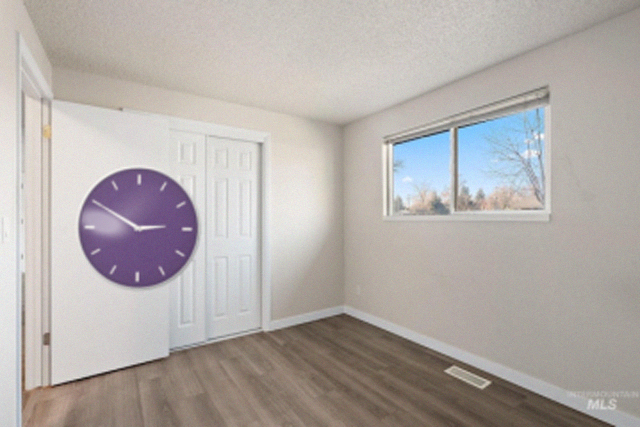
2:50
